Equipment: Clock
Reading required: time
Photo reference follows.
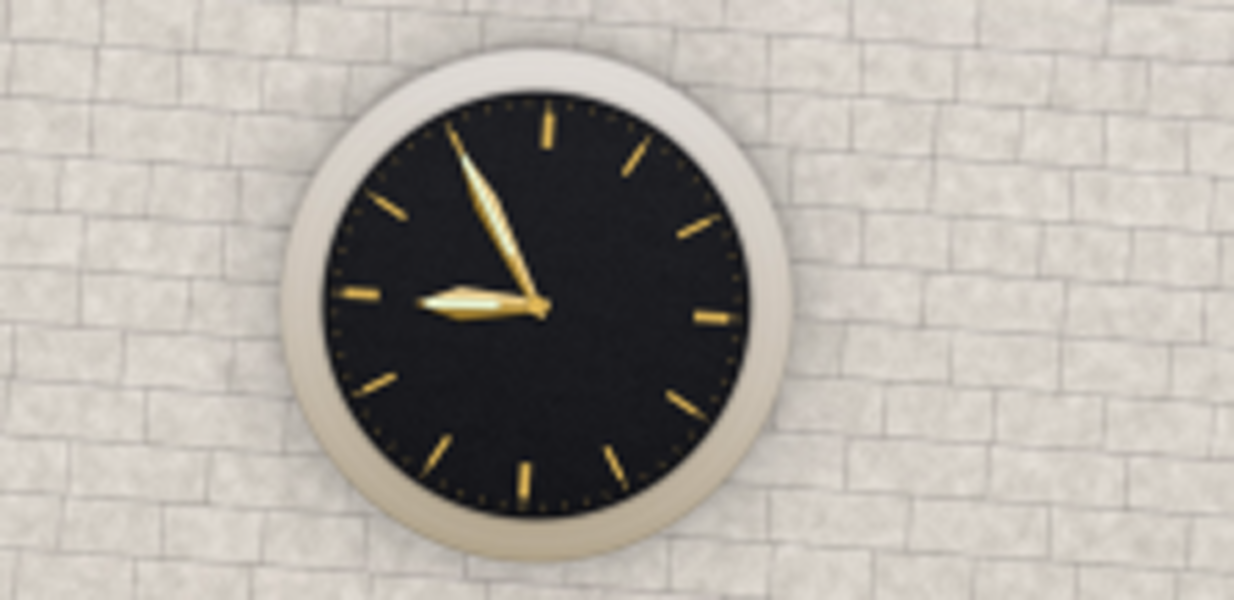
8:55
